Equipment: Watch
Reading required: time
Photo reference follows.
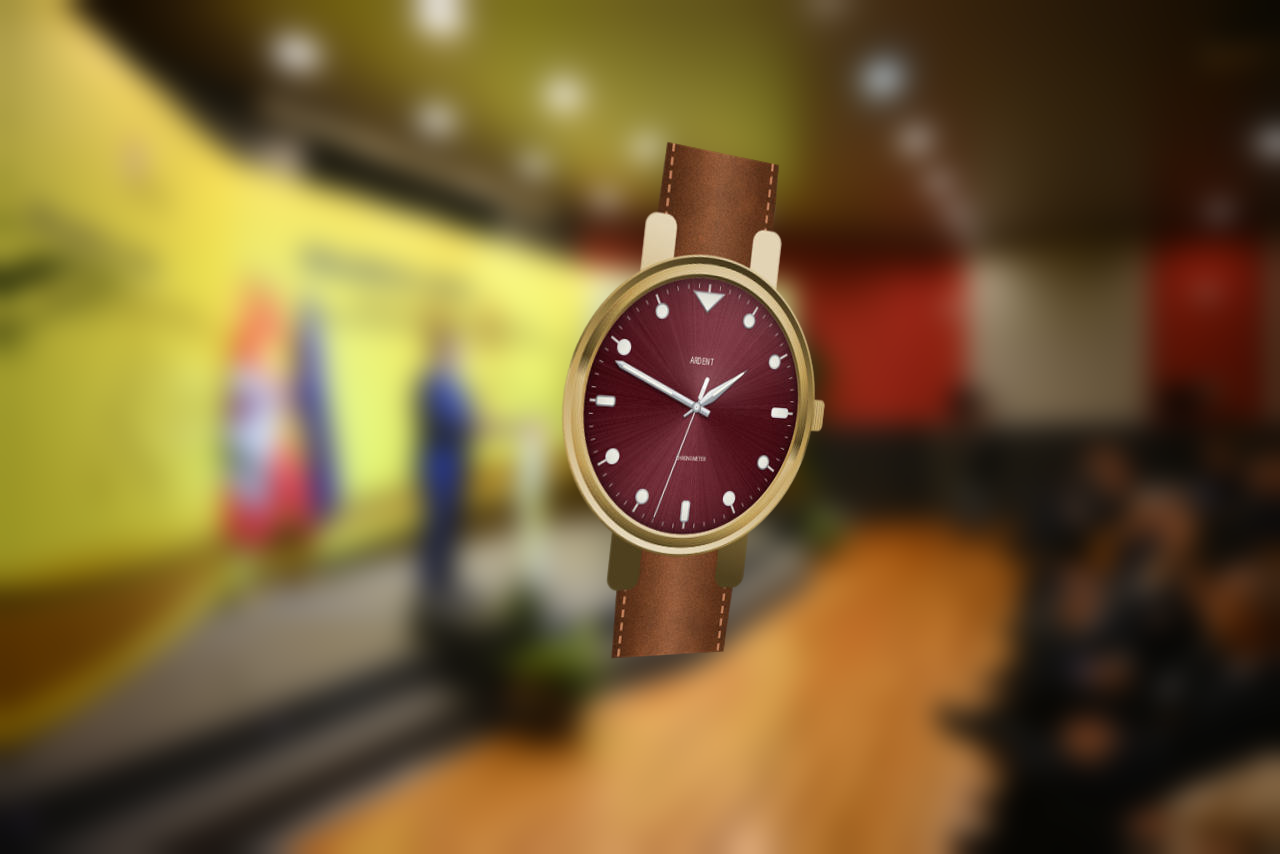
1:48:33
